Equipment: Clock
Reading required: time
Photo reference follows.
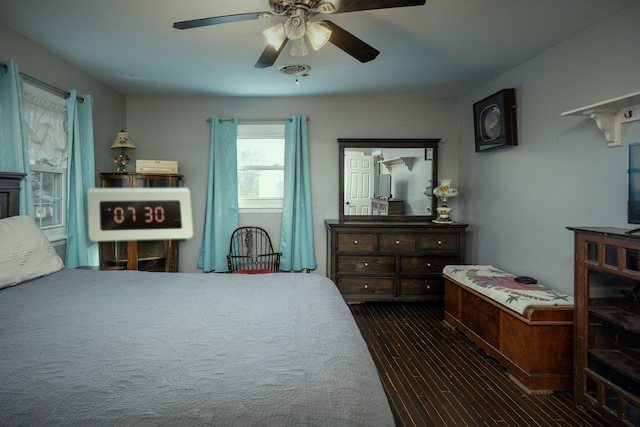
7:30
